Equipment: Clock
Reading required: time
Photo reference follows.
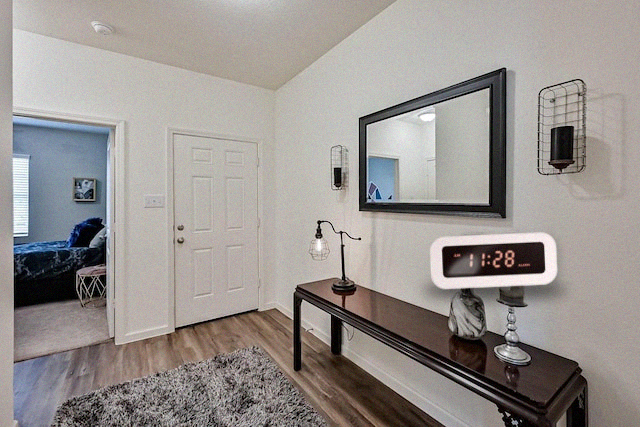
11:28
